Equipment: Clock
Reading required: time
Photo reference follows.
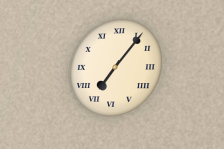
7:06
